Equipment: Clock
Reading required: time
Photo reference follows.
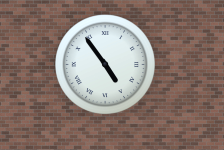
4:54
